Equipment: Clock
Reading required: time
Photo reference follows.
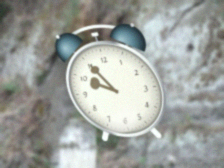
9:55
